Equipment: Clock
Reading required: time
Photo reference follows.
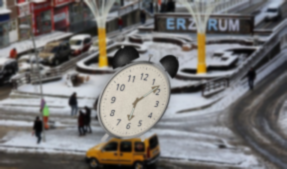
6:08
